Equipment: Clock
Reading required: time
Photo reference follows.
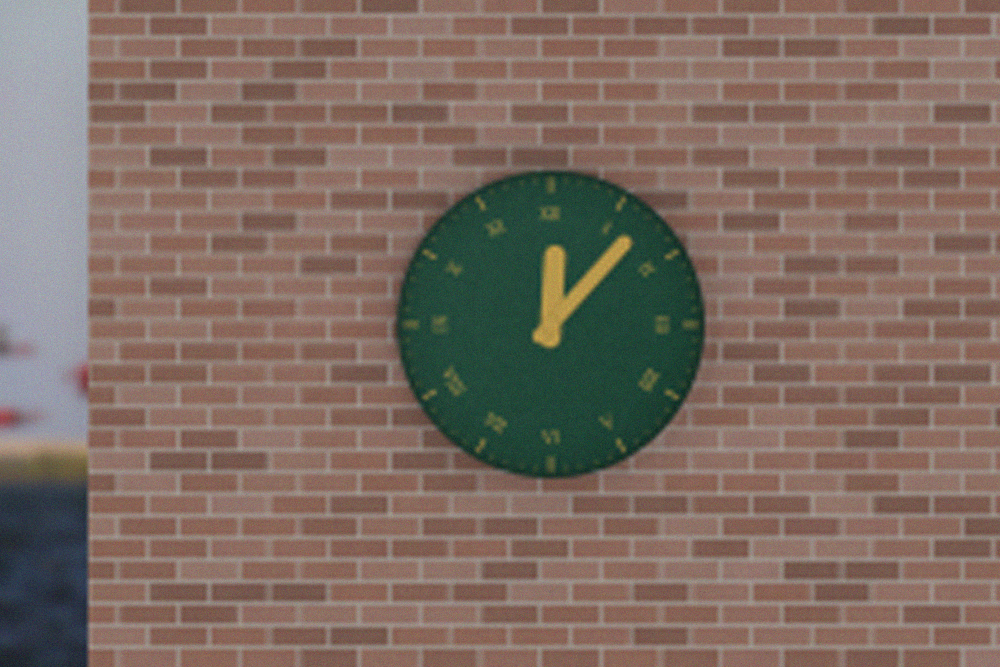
12:07
